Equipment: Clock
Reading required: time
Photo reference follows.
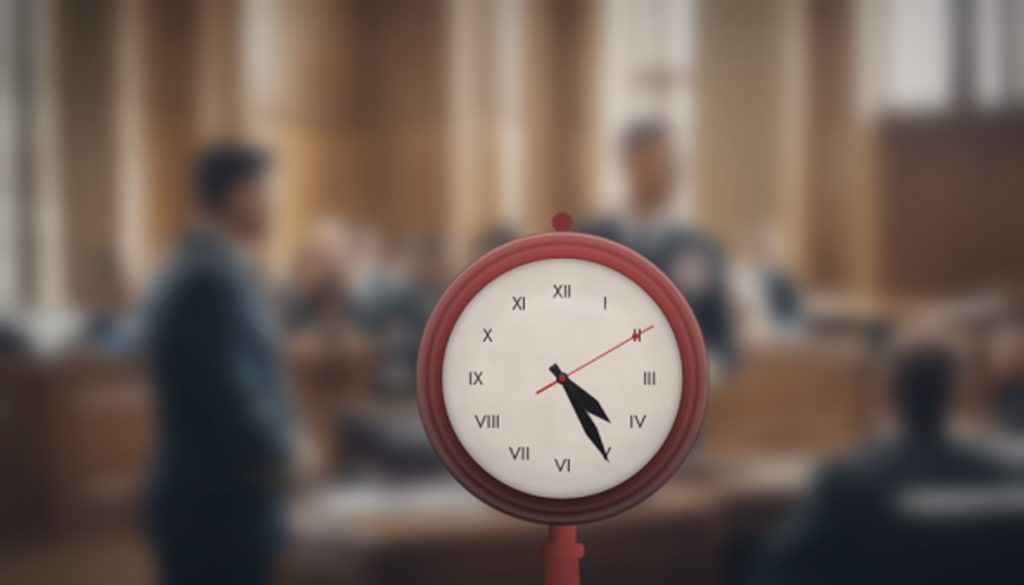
4:25:10
